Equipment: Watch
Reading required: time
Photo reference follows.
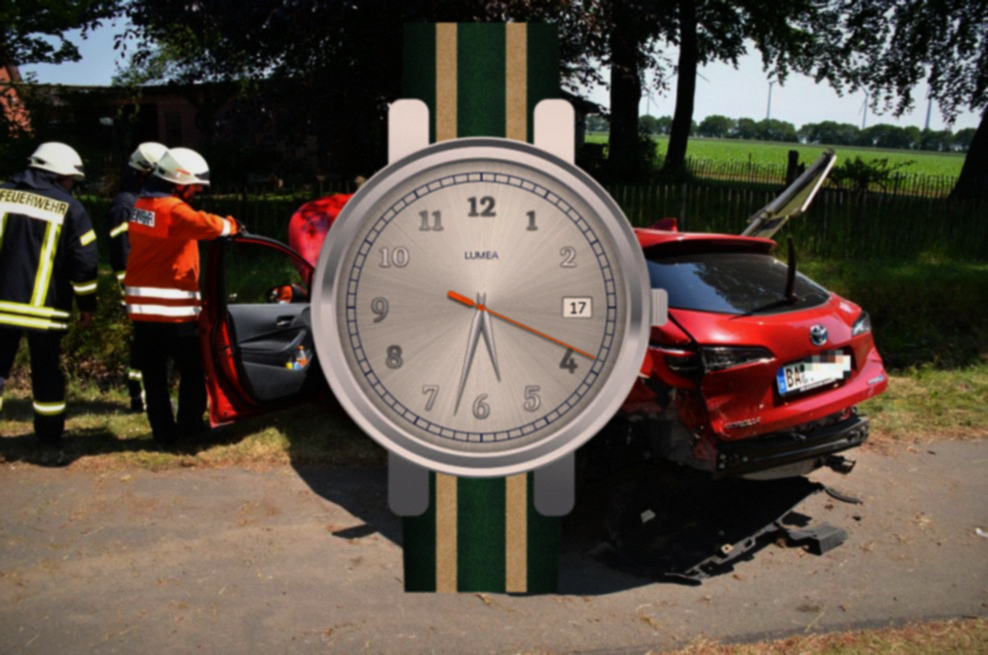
5:32:19
